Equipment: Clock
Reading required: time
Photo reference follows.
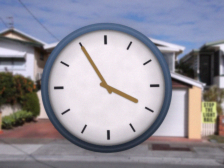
3:55
